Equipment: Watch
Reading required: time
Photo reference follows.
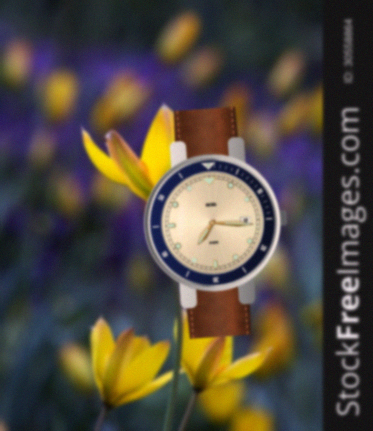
7:16
